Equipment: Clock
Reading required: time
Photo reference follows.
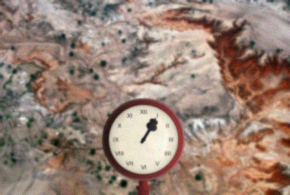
1:05
